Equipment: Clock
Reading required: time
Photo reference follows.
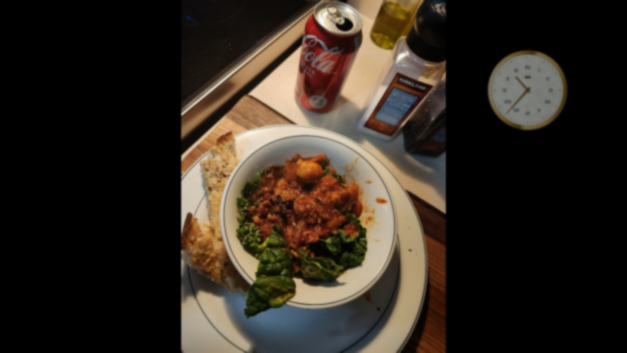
10:37
